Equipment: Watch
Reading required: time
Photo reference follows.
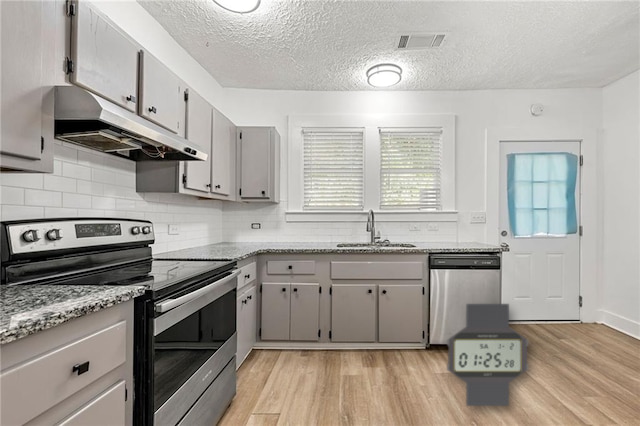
1:25
